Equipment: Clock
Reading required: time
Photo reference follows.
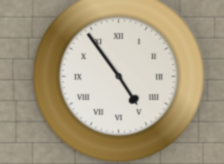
4:54
